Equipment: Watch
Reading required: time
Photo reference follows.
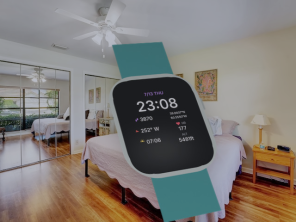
23:08
